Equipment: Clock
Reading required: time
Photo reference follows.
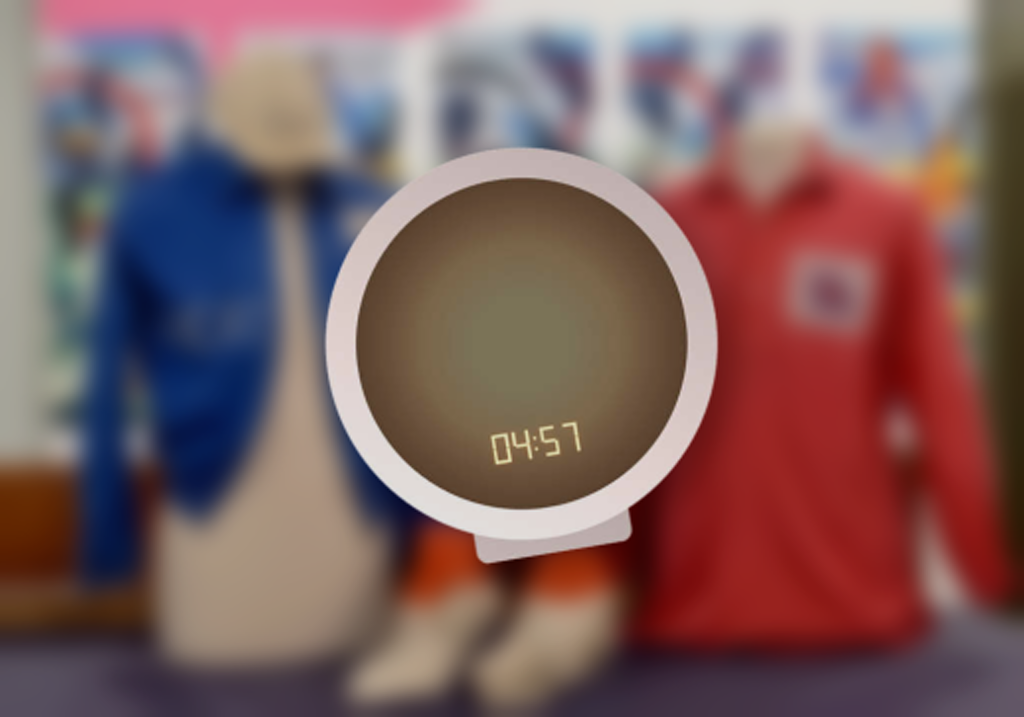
4:57
